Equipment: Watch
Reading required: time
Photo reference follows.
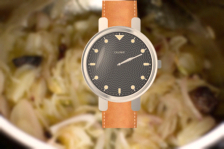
2:11
